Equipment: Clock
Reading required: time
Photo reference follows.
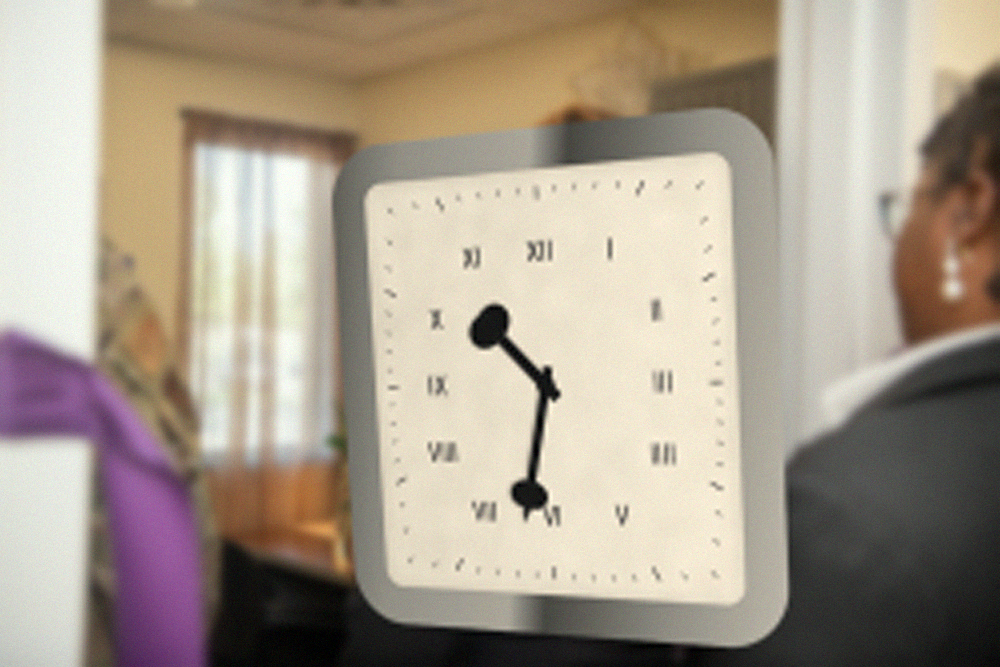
10:32
